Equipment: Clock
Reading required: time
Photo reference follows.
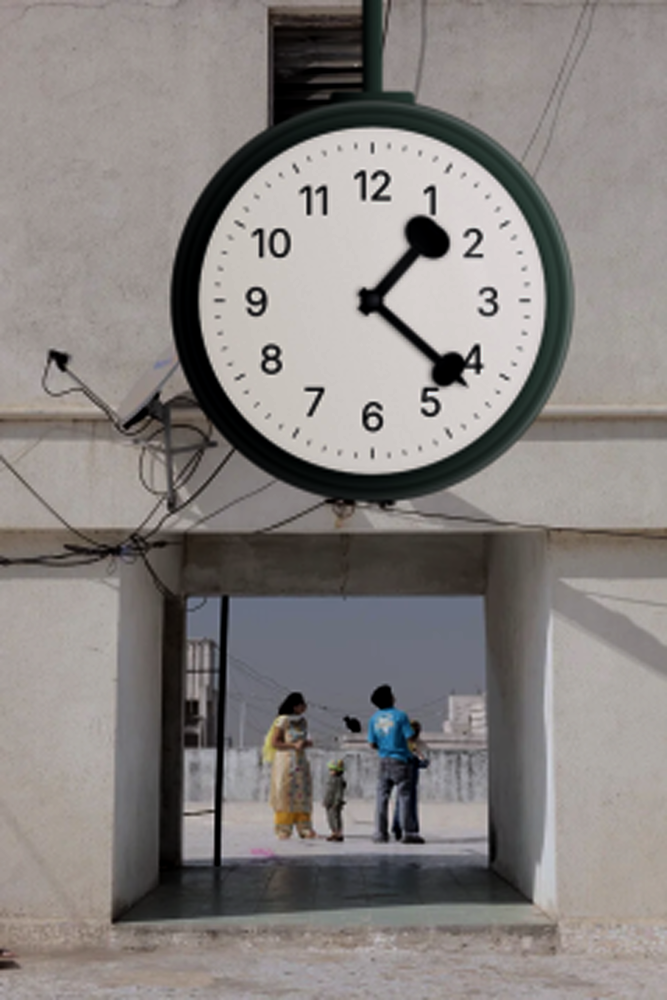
1:22
